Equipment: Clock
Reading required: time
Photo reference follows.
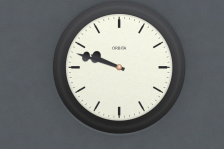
9:48
